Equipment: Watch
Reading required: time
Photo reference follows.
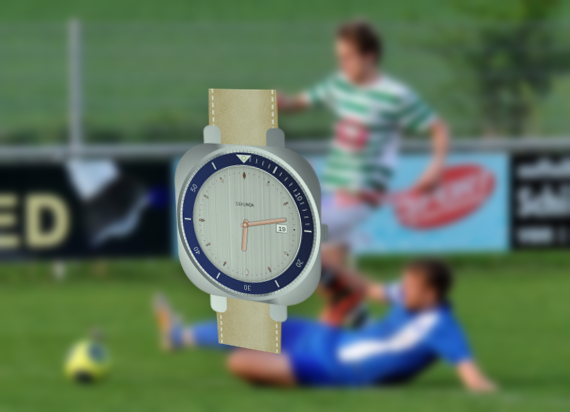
6:13
